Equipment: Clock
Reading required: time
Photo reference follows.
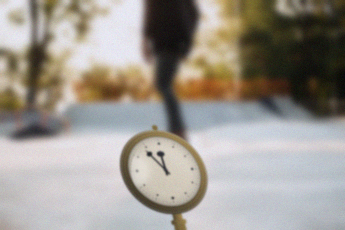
11:54
